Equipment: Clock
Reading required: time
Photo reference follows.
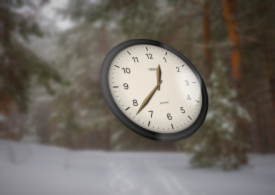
12:38
